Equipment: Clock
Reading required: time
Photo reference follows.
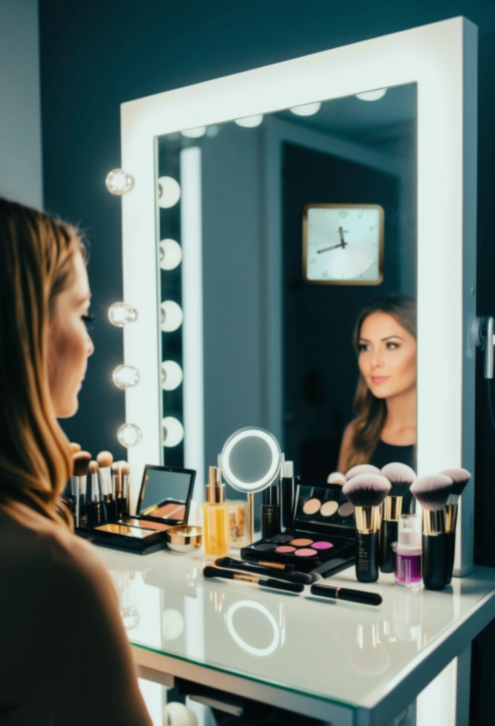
11:42
